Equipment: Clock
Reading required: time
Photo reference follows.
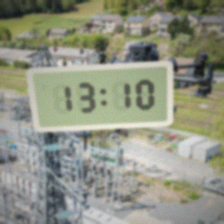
13:10
